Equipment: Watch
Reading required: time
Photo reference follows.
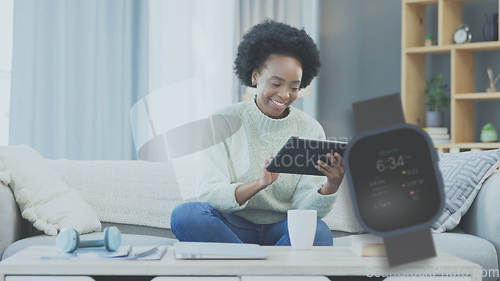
6:34
